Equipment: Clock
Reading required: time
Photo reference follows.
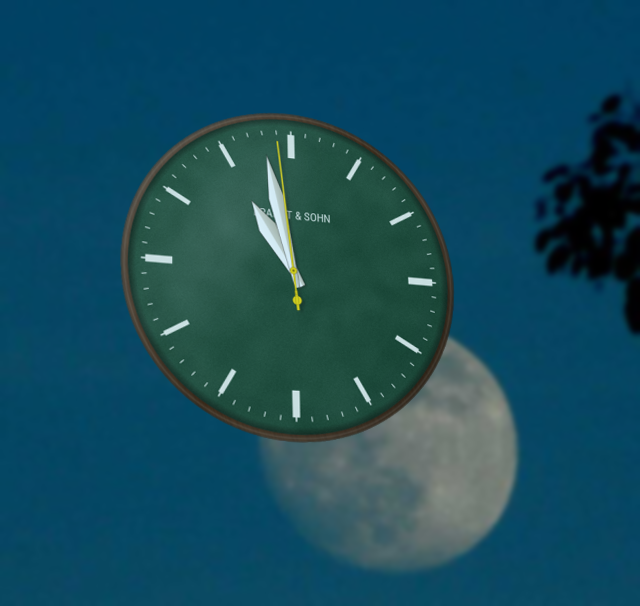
10:57:59
